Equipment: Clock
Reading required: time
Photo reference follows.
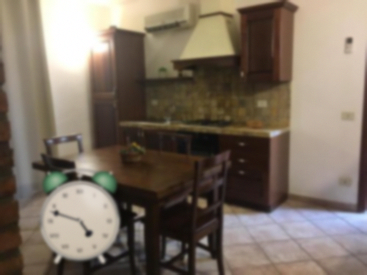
4:48
